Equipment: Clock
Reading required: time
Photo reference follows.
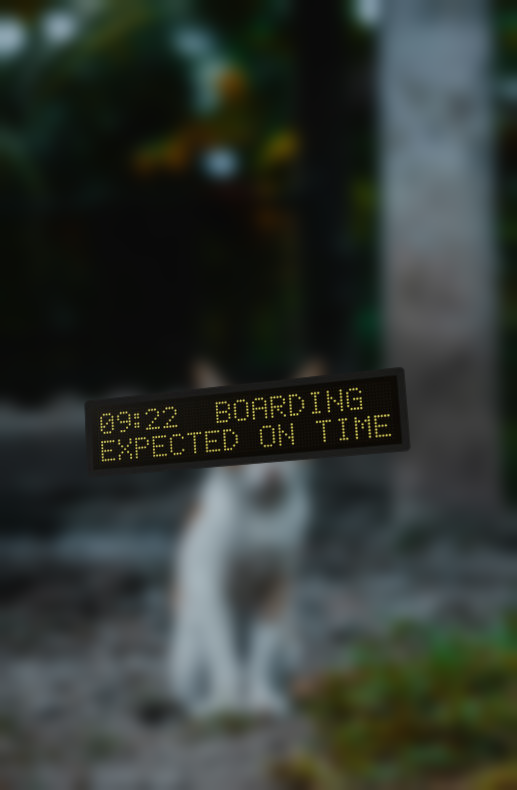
9:22
